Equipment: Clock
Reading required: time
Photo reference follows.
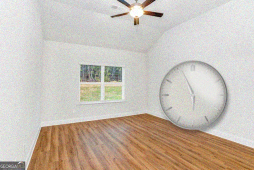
5:56
